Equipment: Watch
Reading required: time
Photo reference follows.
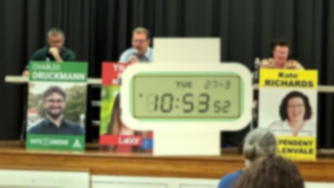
10:53:52
